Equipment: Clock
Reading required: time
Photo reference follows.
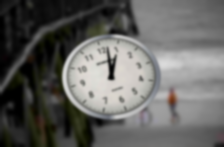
1:02
